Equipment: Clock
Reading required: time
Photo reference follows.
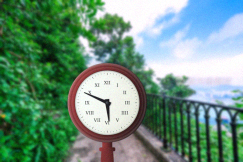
5:49
